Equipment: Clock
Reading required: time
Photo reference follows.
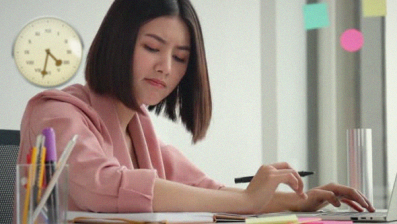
4:32
